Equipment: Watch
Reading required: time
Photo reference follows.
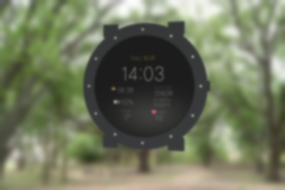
14:03
